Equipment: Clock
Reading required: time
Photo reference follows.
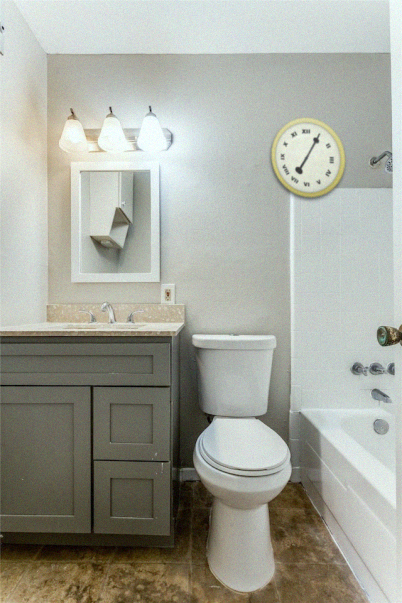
7:05
